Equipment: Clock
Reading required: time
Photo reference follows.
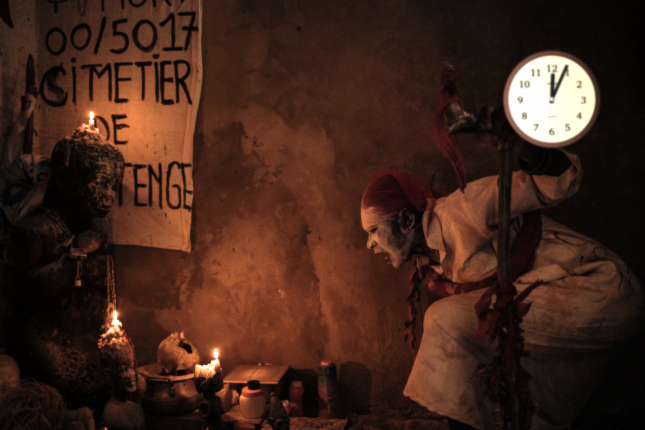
12:04
